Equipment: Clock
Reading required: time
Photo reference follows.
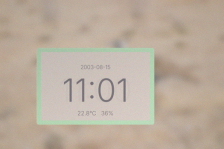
11:01
